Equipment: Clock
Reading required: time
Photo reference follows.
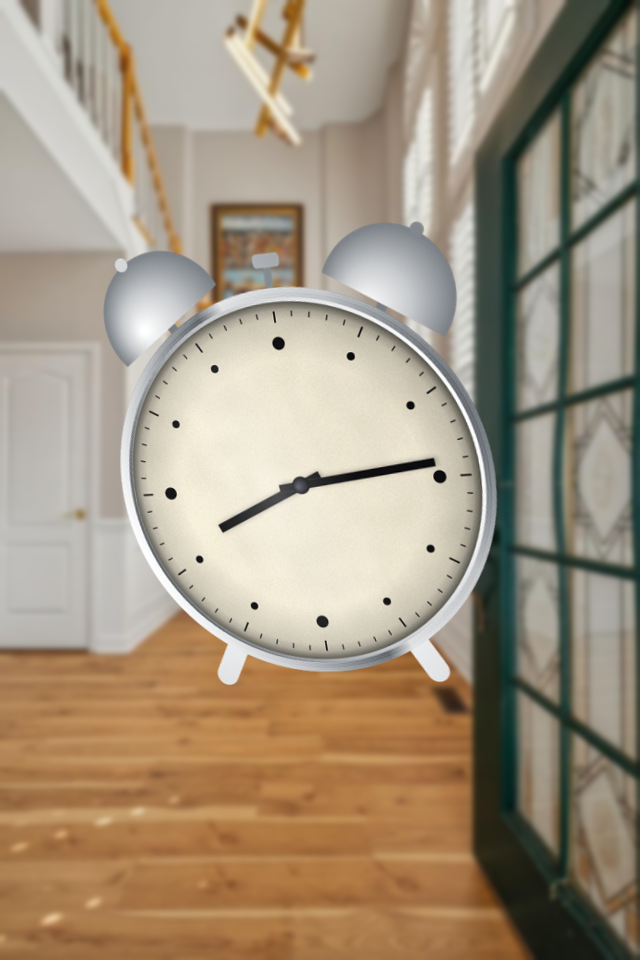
8:14
